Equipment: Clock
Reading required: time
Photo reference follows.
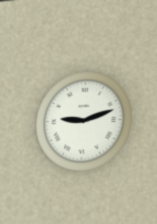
9:12
